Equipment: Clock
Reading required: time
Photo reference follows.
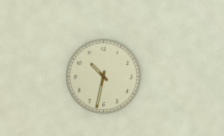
10:32
